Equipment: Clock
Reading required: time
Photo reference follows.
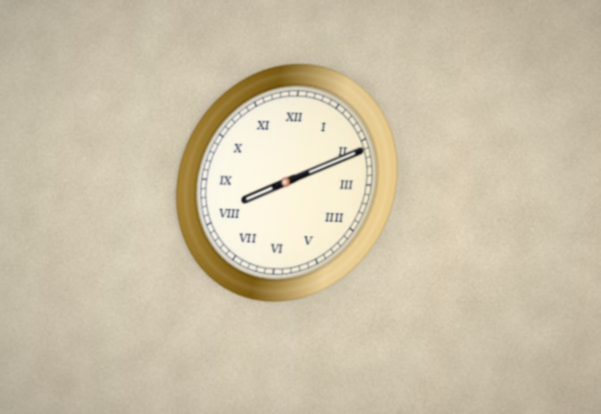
8:11
